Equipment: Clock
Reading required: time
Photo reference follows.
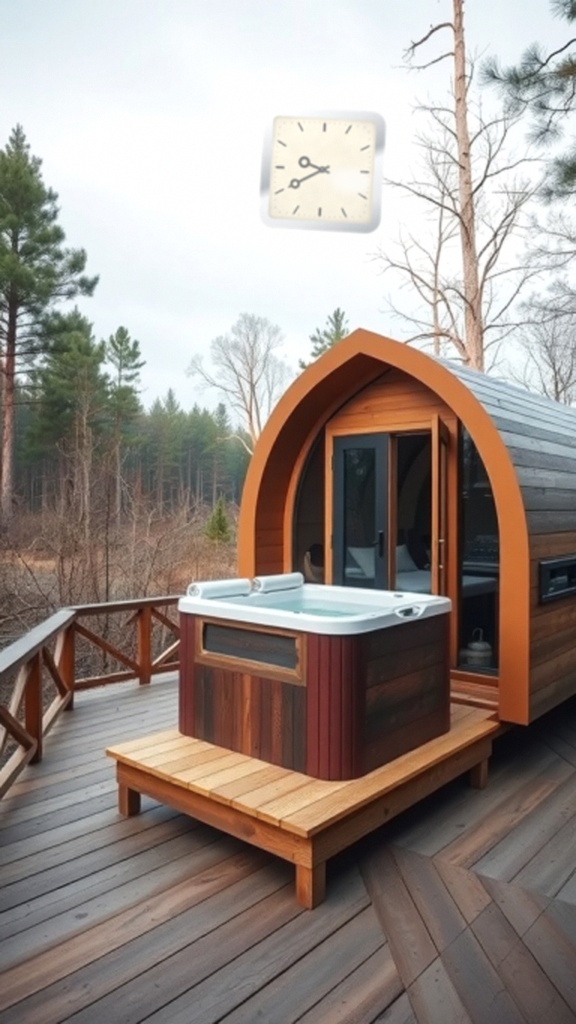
9:40
